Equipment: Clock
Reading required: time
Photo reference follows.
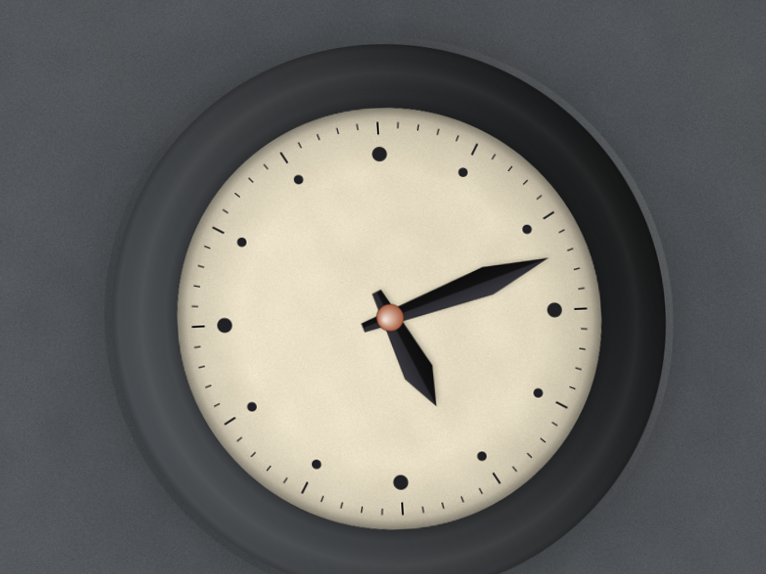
5:12
